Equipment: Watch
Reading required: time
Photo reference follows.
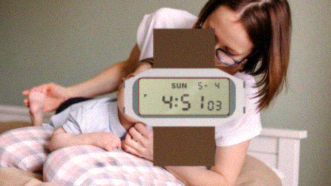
4:51:03
